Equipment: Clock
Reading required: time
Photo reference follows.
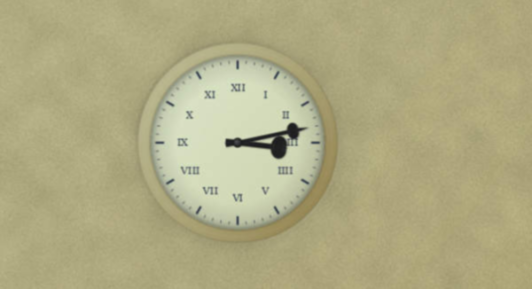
3:13
